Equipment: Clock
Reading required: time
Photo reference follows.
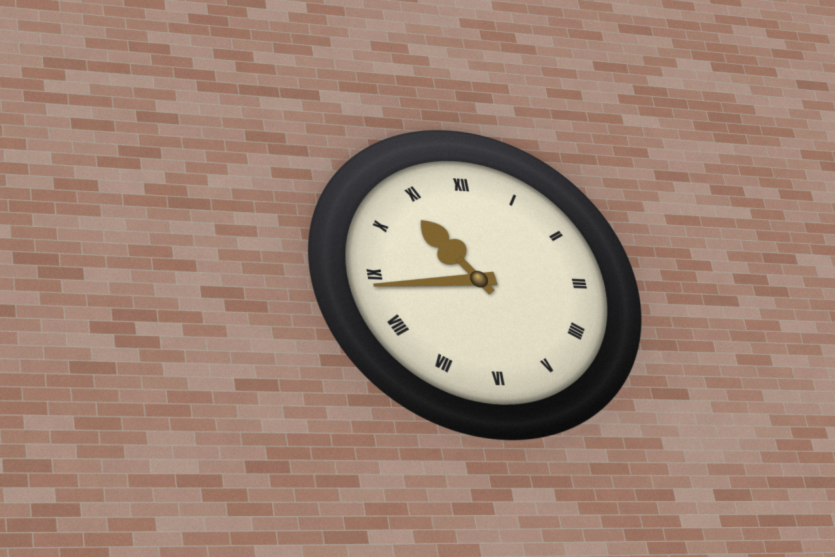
10:44
